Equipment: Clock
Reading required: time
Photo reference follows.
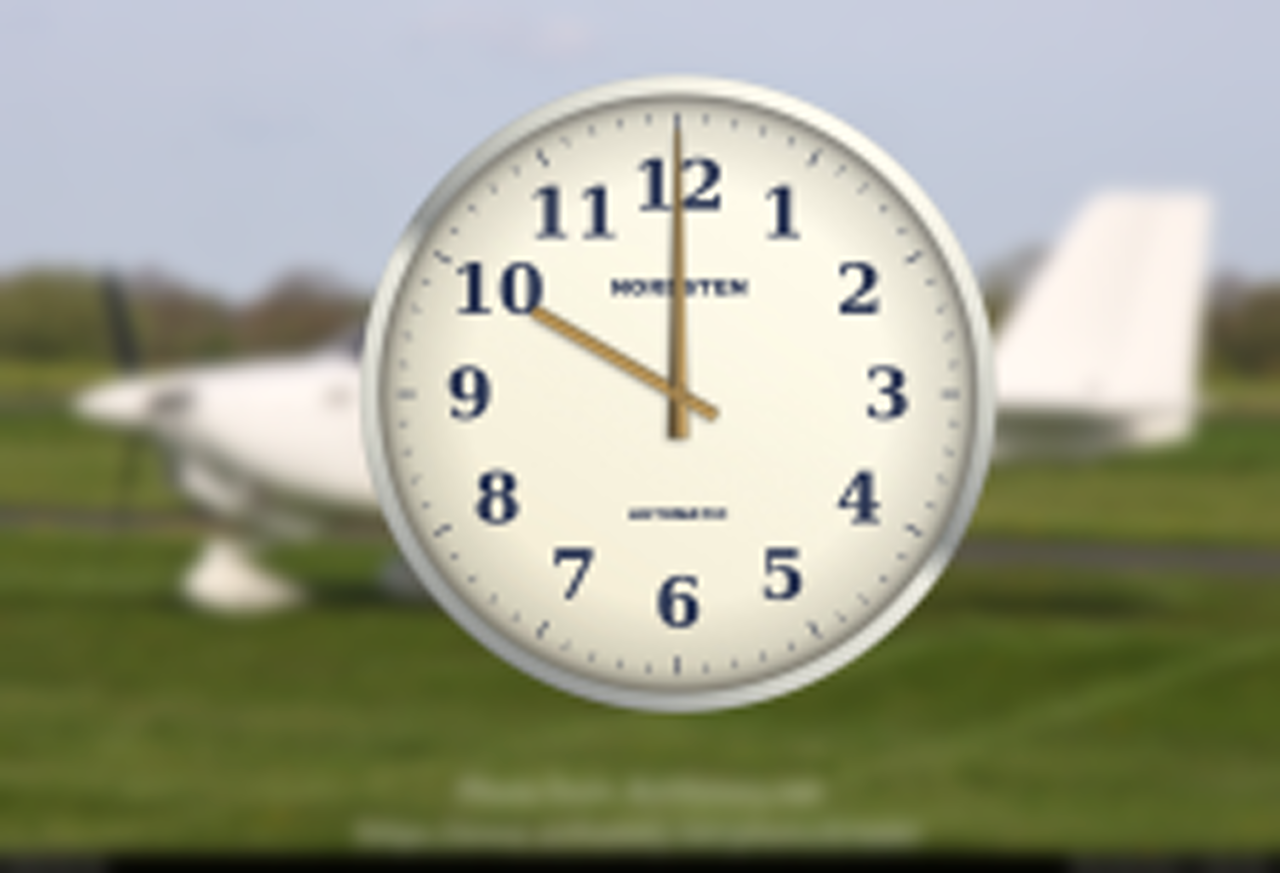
10:00
